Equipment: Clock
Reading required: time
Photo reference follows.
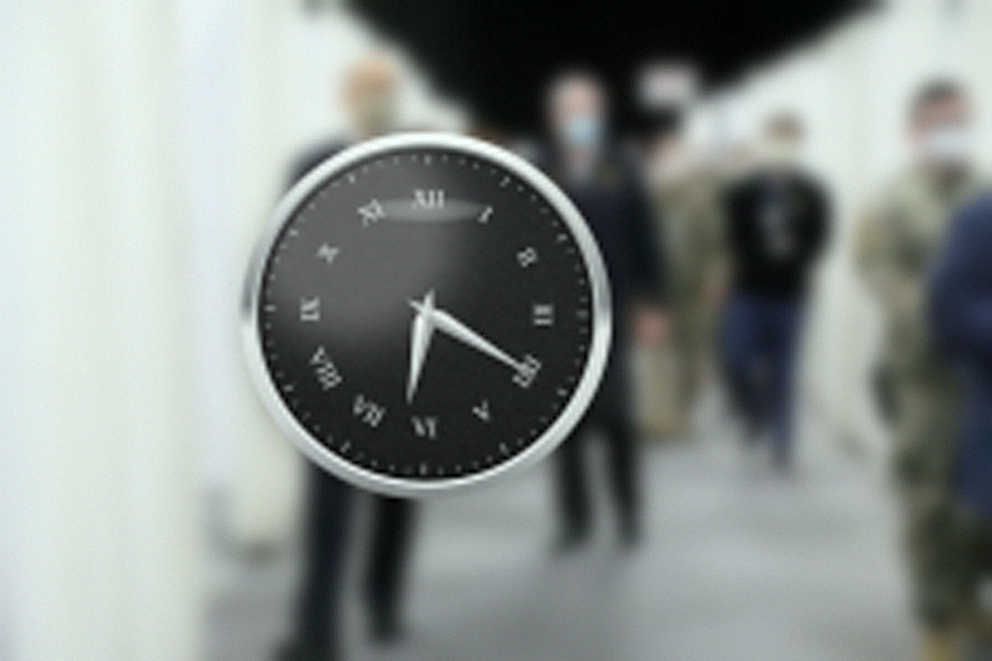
6:20
